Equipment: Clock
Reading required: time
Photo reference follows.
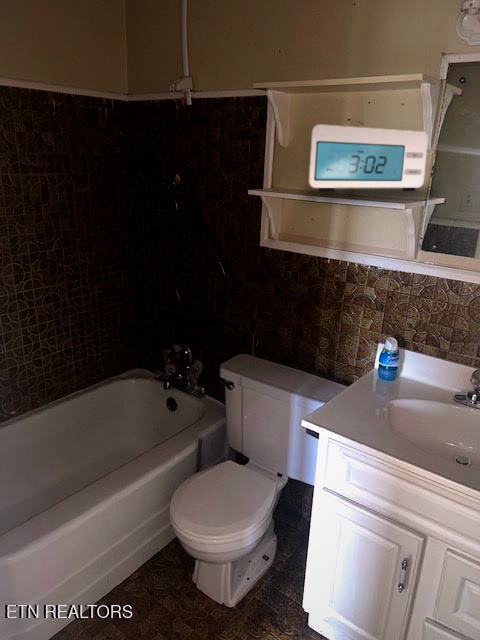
3:02
